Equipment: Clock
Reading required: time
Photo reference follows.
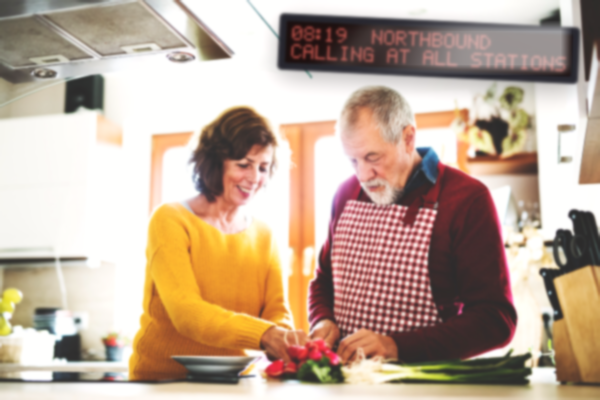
8:19
